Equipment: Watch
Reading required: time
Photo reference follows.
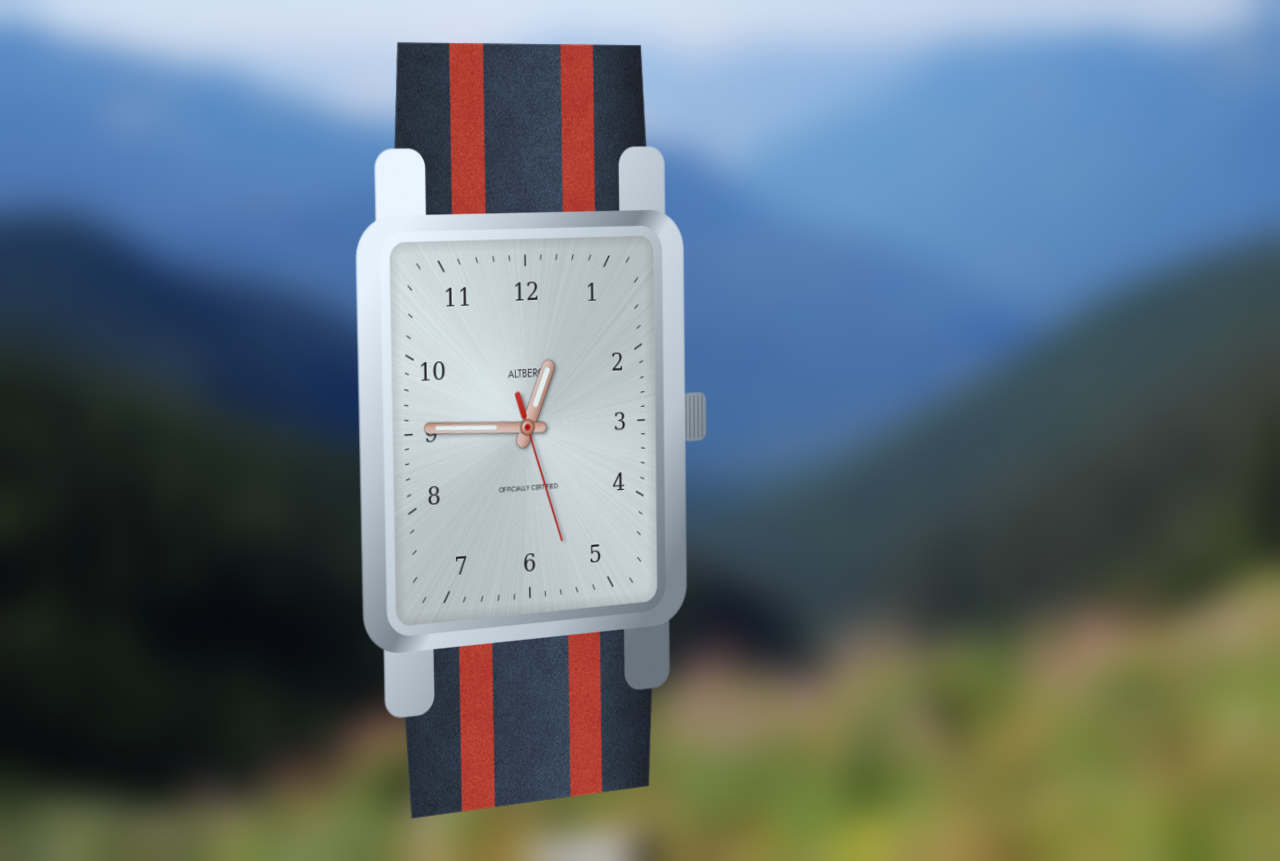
12:45:27
